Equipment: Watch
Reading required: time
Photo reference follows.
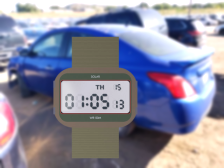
1:05:13
